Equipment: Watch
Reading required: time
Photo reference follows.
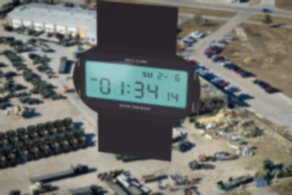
1:34:14
